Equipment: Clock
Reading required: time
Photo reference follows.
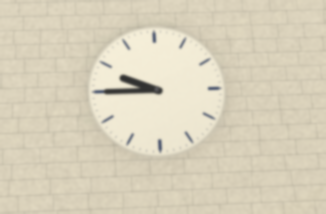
9:45
